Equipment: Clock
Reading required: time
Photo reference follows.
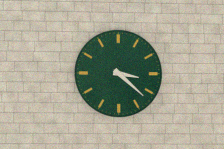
3:22
